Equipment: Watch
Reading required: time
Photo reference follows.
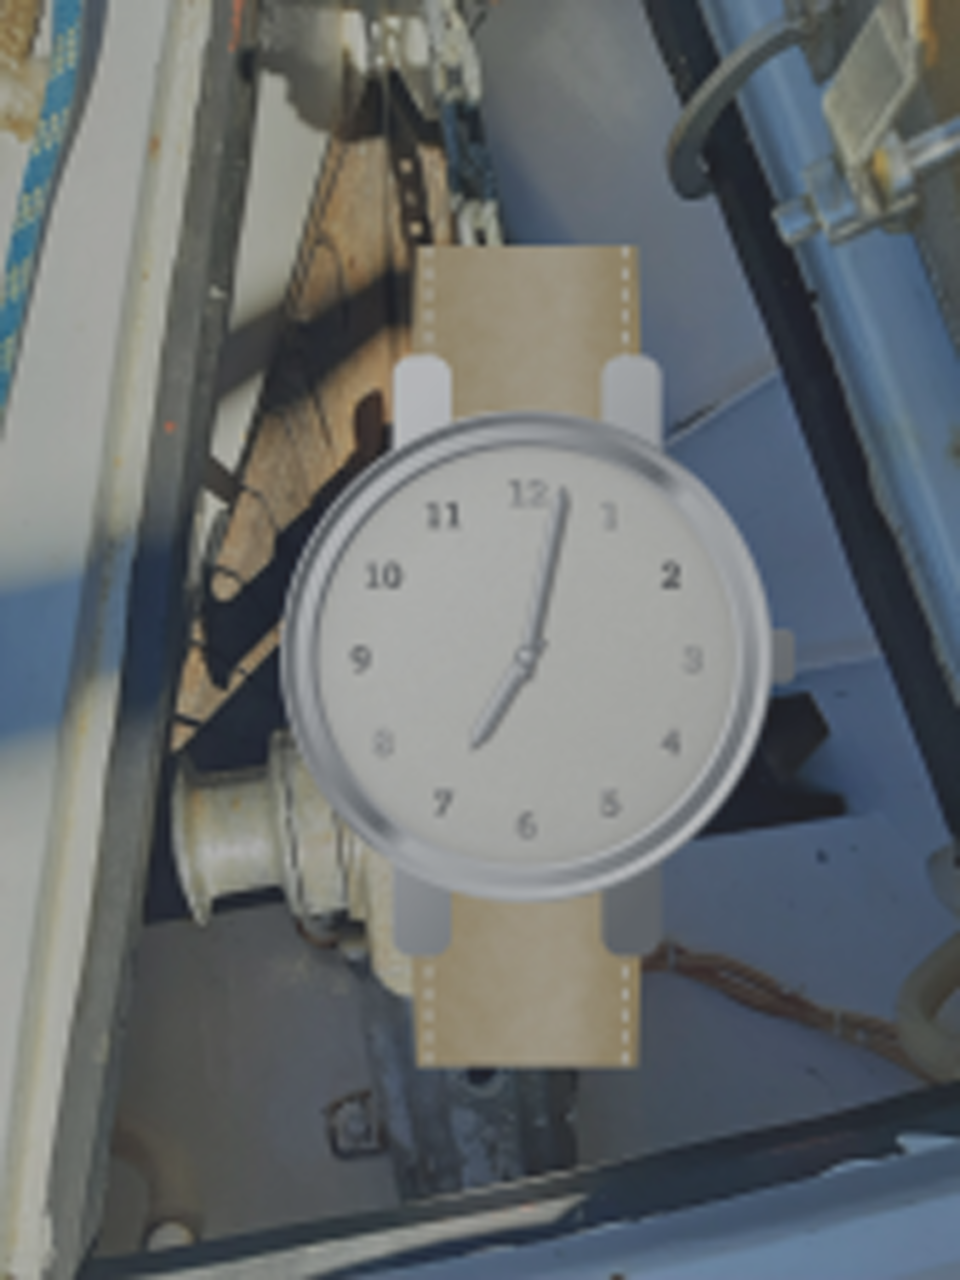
7:02
